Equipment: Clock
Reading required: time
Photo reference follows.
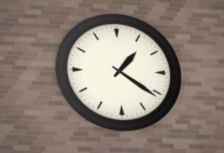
1:21
